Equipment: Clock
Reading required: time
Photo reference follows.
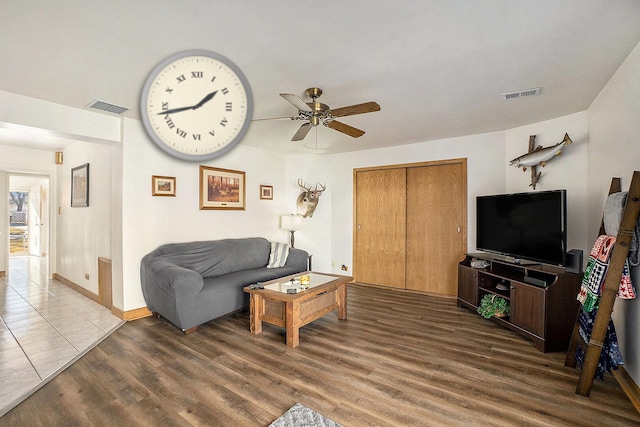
1:43
